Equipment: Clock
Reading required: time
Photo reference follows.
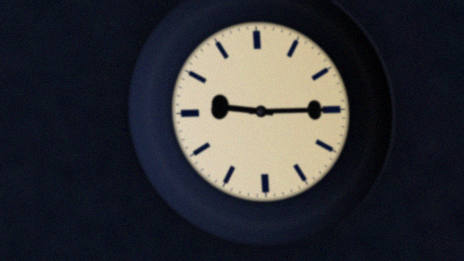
9:15
